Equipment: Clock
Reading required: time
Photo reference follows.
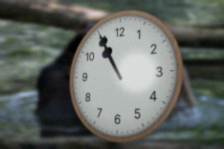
10:55
